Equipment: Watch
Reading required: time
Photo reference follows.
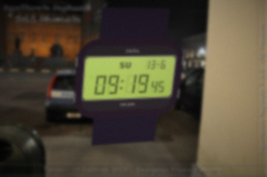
9:19:45
